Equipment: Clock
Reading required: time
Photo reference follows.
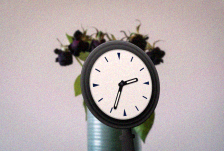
2:34
